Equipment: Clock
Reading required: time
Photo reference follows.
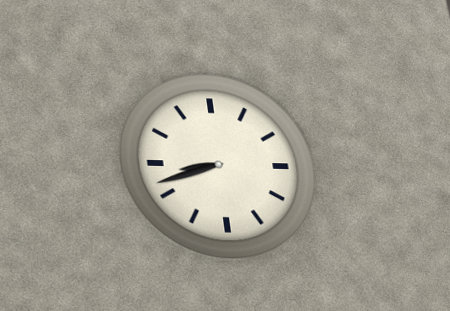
8:42
